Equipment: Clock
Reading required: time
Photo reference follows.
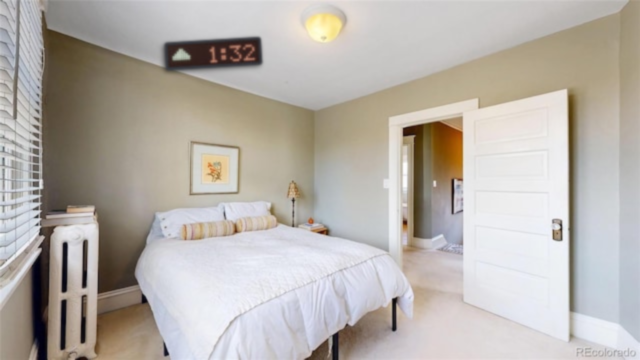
1:32
